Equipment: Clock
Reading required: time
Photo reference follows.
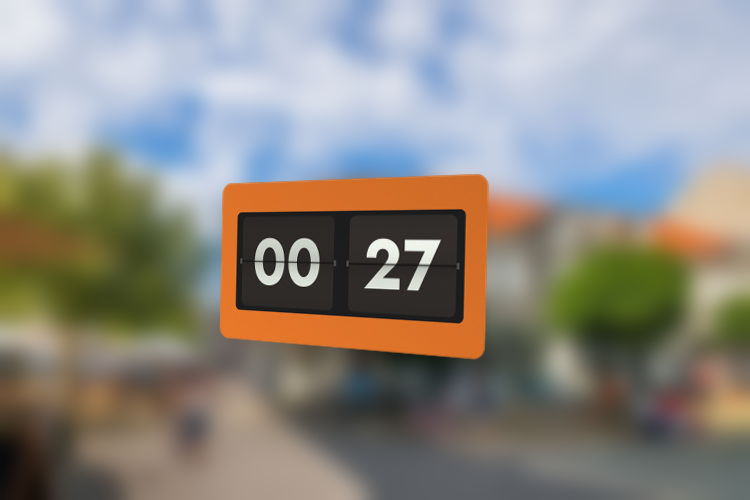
0:27
